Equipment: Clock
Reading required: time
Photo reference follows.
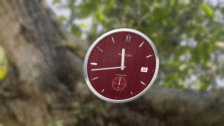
11:43
